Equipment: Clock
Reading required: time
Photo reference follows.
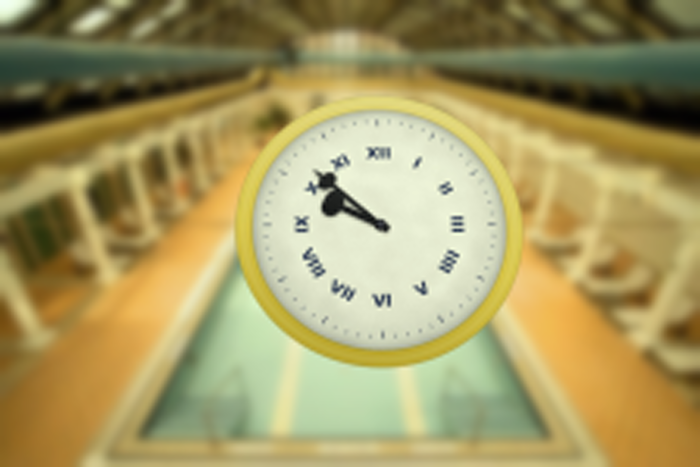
9:52
